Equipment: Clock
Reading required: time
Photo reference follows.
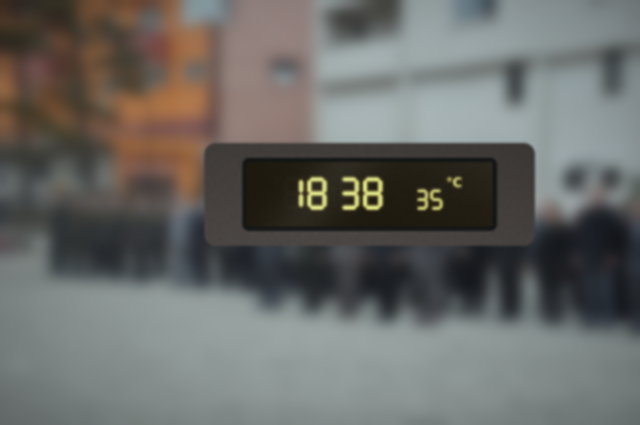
18:38
